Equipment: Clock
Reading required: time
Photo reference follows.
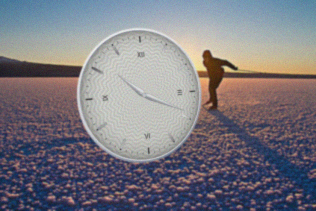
10:19
